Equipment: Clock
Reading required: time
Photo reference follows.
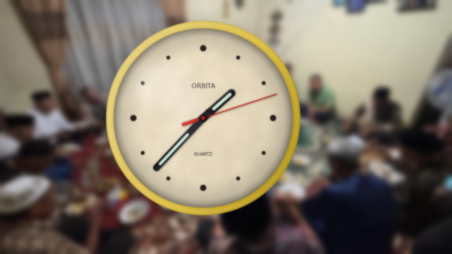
1:37:12
